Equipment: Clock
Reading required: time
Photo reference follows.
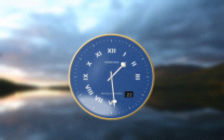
1:29
